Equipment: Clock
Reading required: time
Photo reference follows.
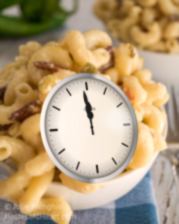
11:59
